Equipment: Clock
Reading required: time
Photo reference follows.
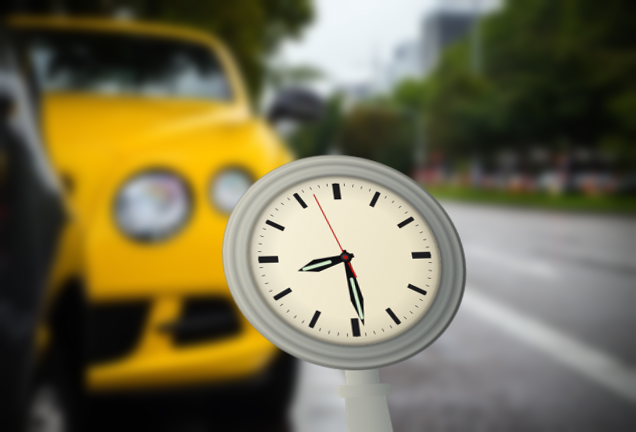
8:28:57
